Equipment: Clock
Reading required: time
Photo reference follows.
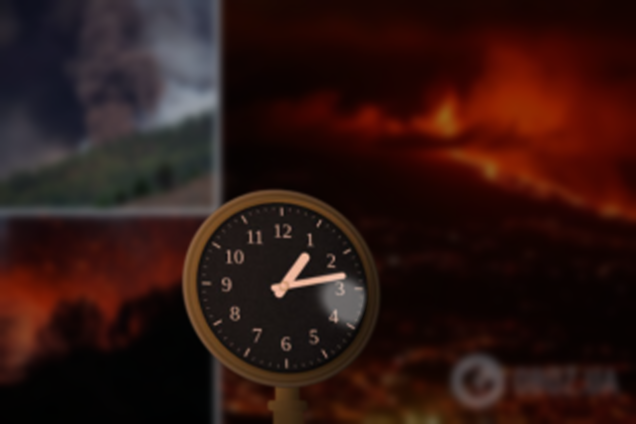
1:13
